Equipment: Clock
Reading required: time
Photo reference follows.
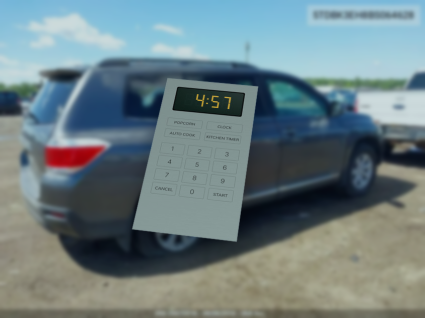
4:57
